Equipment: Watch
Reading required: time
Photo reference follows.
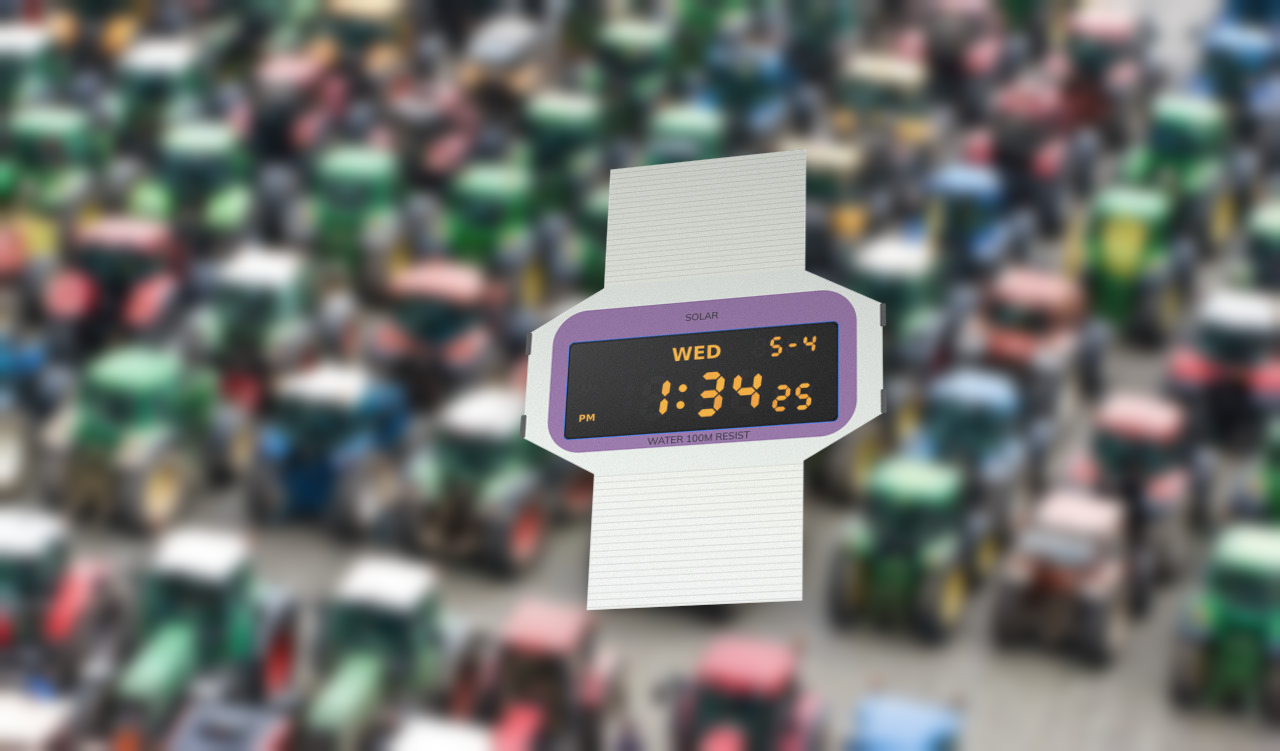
1:34:25
